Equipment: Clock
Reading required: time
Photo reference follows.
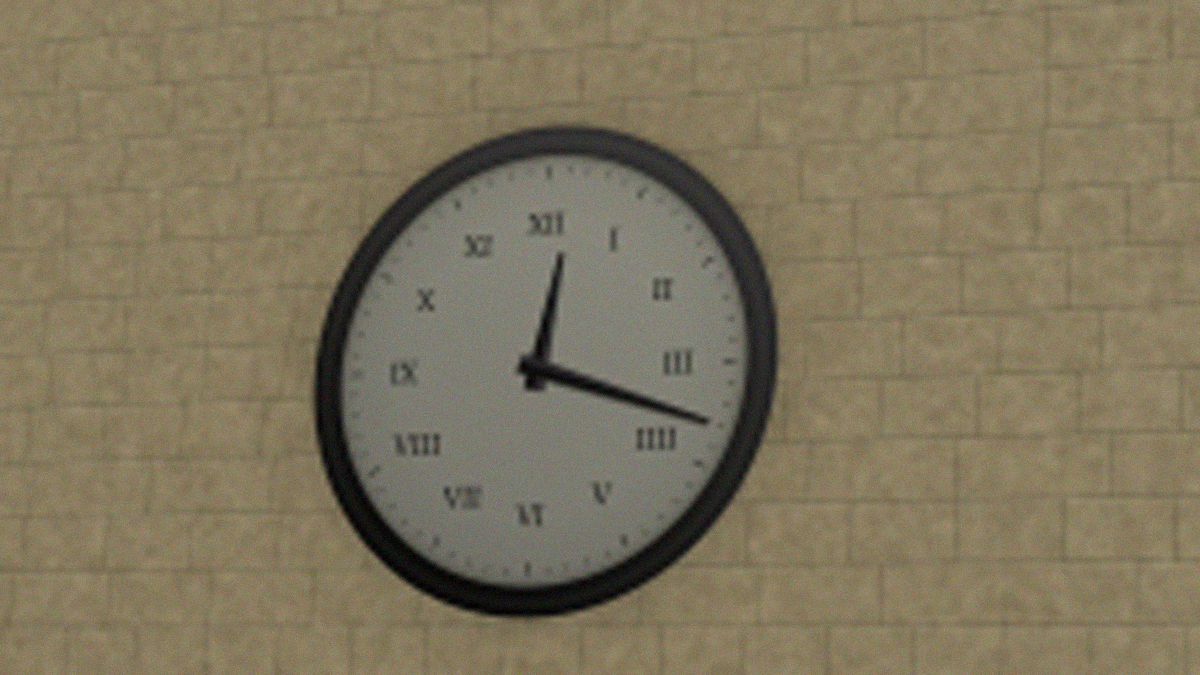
12:18
